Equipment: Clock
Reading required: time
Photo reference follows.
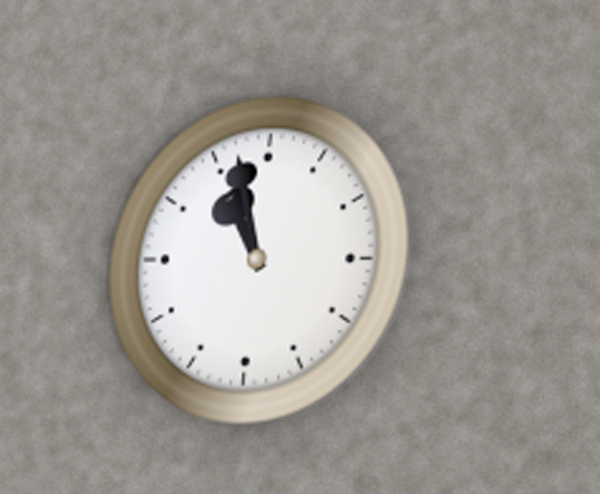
10:57
